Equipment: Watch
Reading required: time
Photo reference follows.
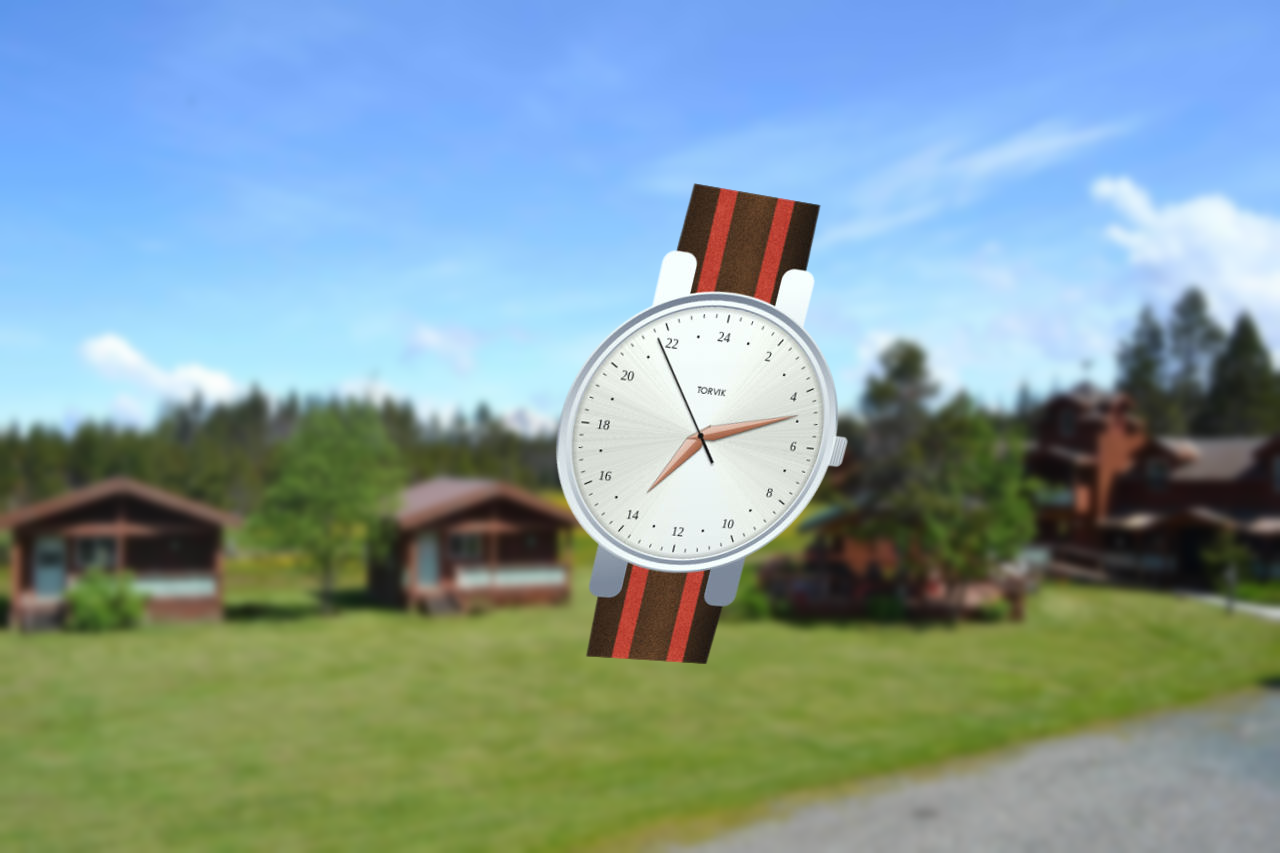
14:11:54
